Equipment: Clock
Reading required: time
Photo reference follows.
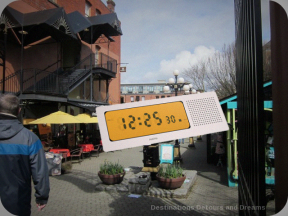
12:25:30
